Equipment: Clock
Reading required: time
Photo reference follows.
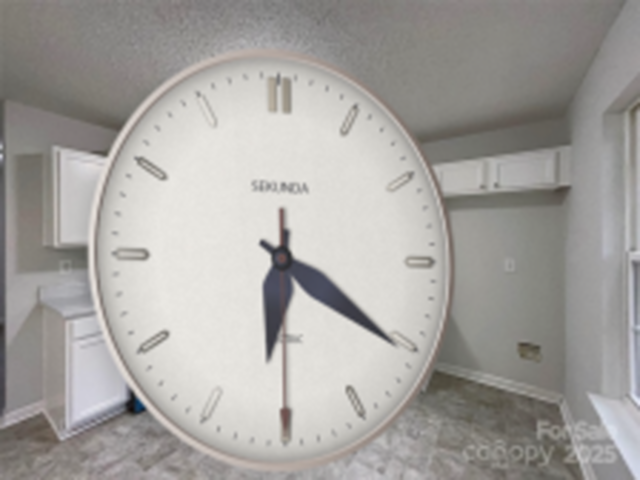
6:20:30
